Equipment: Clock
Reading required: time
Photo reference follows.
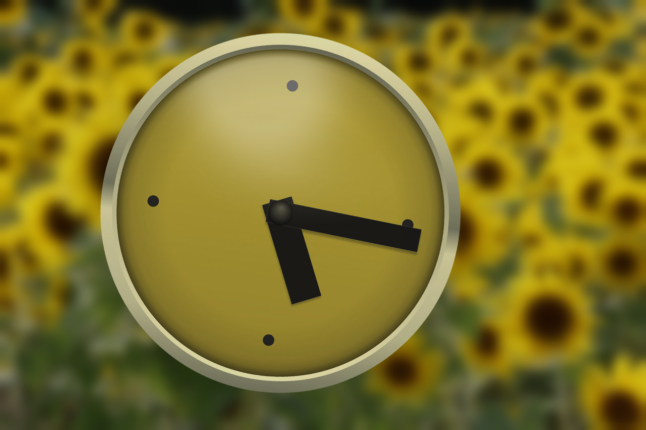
5:16
